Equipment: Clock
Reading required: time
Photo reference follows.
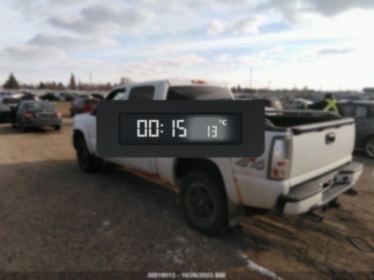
0:15
